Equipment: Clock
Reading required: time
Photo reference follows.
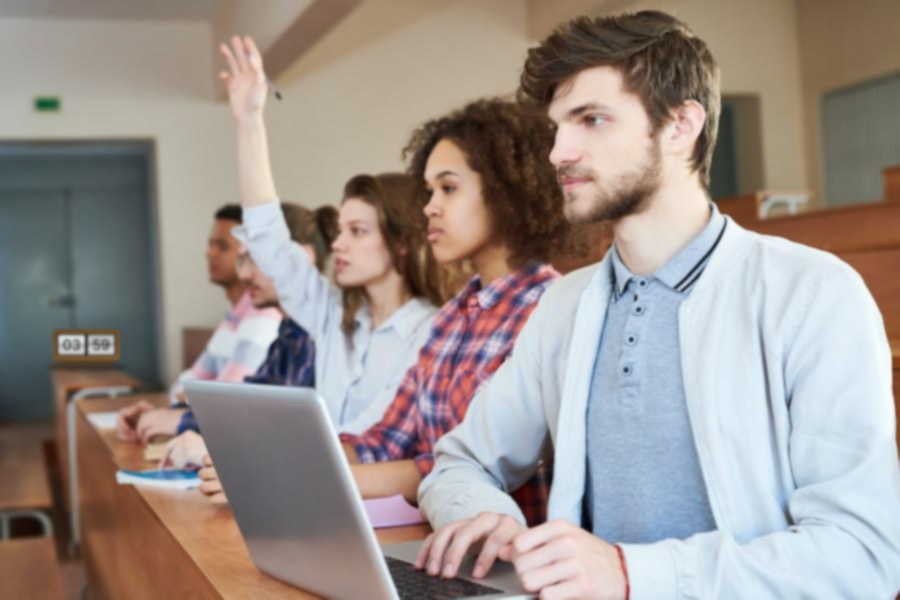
3:59
